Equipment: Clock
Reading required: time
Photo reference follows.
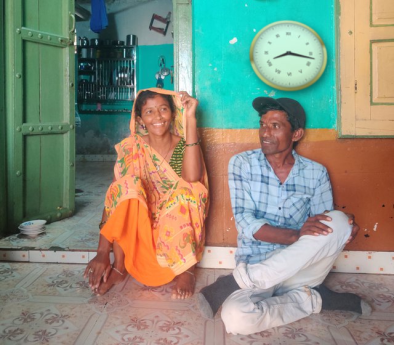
8:17
